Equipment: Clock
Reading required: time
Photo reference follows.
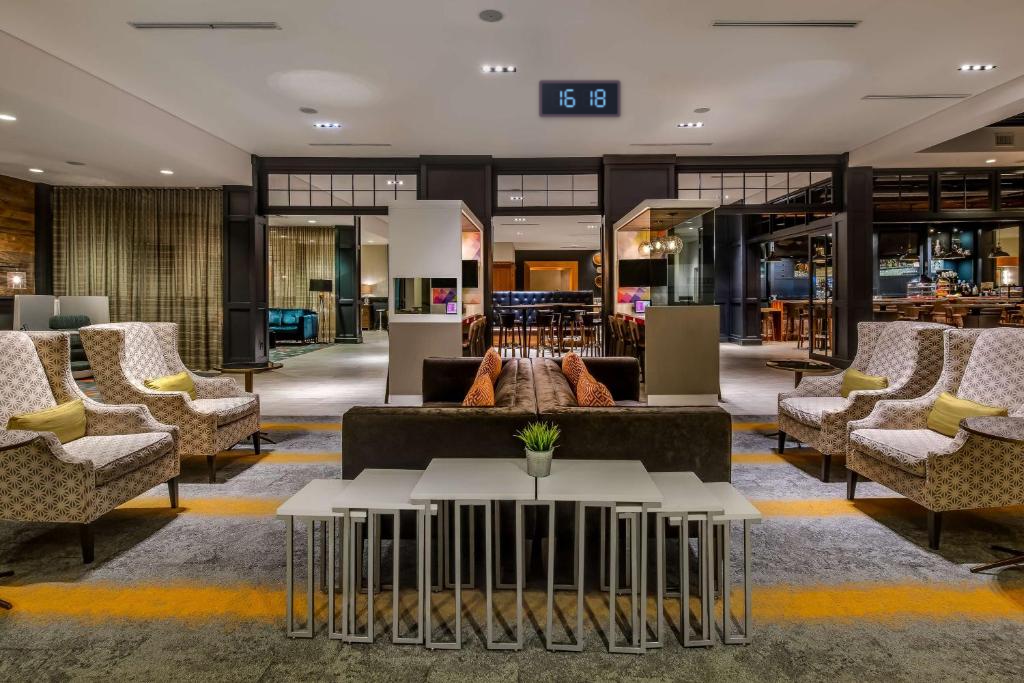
16:18
